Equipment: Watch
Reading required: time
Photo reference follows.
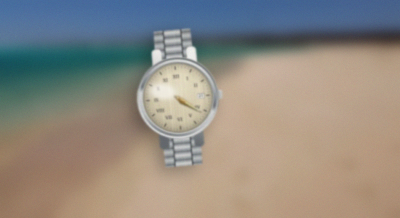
4:21
